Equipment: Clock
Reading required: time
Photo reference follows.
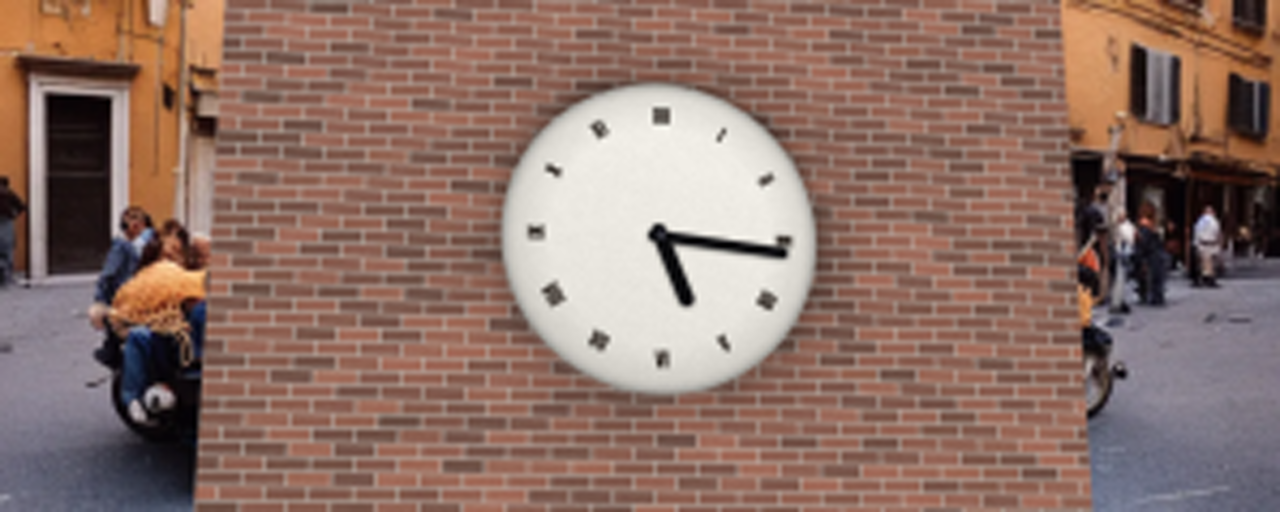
5:16
